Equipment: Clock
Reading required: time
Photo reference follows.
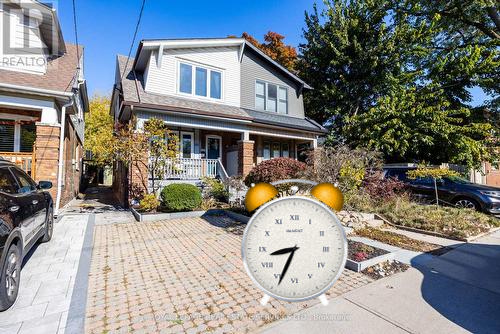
8:34
